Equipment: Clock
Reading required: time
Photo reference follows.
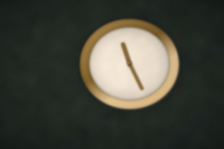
11:26
